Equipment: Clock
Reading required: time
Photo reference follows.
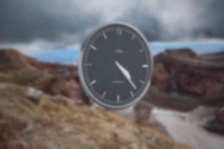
4:23
